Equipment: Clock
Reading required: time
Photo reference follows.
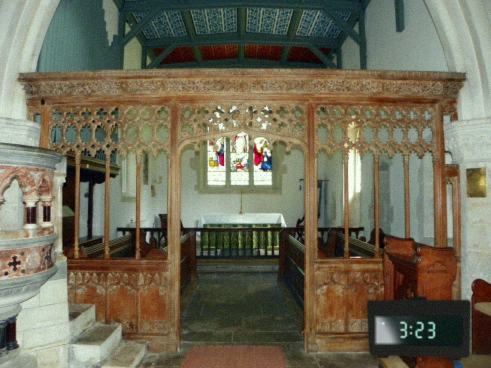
3:23
